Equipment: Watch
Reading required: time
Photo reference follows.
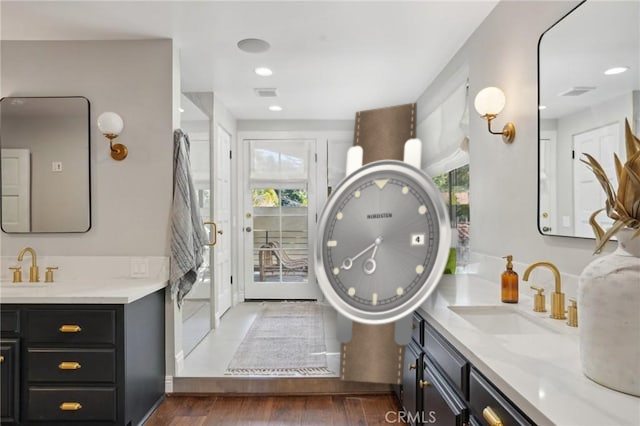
6:40
